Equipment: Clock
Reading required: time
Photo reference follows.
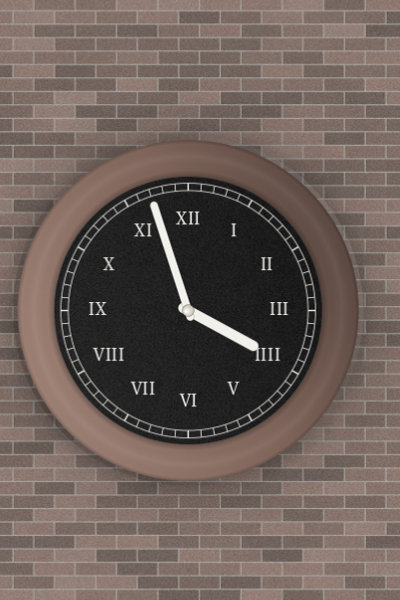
3:57
